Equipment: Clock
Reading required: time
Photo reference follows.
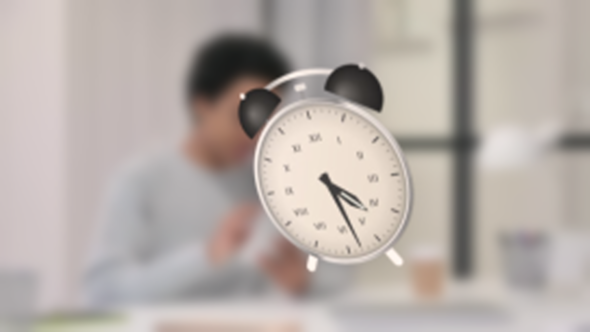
4:28
